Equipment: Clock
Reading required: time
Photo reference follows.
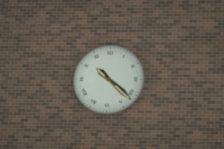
10:22
